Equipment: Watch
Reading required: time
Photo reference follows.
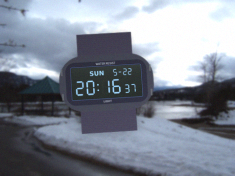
20:16:37
